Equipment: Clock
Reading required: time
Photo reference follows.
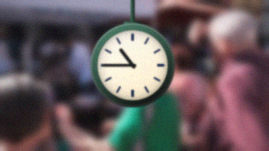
10:45
